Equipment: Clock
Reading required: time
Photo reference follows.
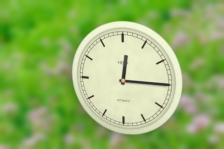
12:15
